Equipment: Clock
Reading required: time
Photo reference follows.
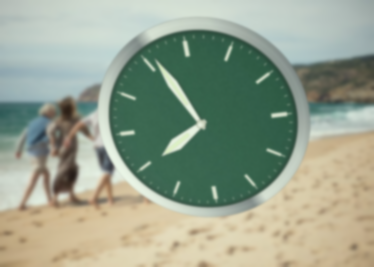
7:56
